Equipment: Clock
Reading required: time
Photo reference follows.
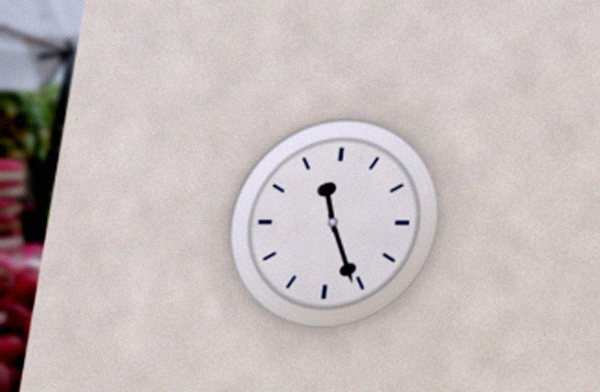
11:26
